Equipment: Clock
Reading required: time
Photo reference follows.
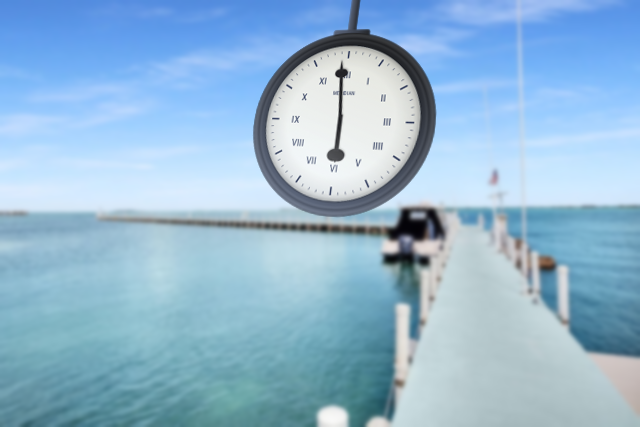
5:59
